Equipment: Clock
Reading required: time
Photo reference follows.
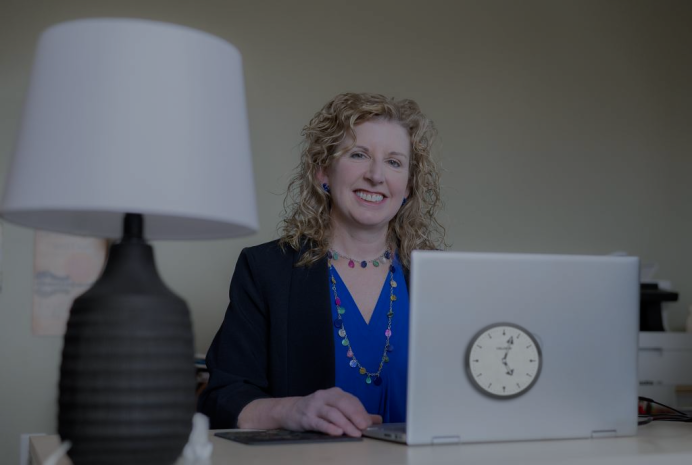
5:03
